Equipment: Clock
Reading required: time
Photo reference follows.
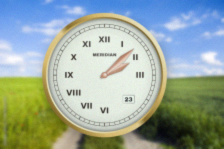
2:08
